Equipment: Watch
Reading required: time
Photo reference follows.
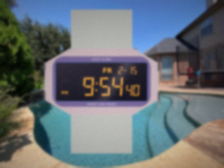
9:54
